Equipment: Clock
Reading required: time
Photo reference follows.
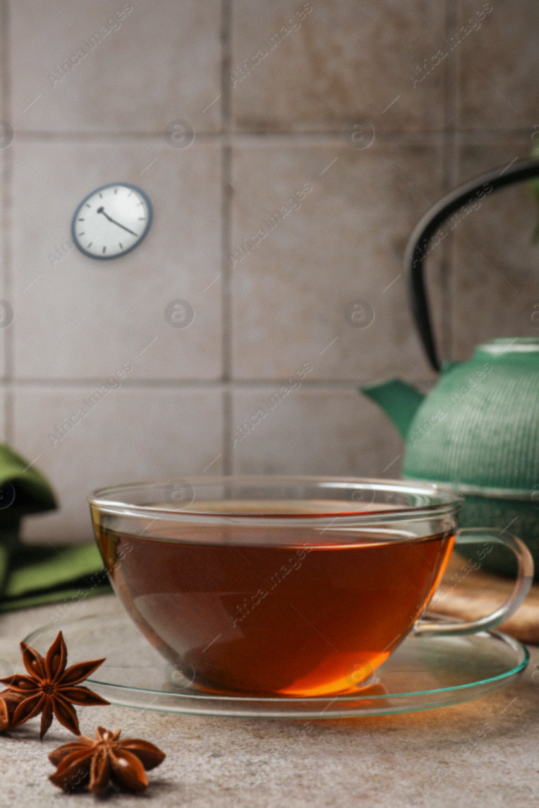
10:20
